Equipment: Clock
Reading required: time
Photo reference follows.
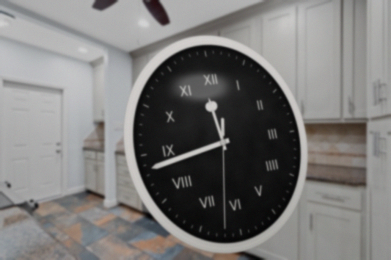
11:43:32
